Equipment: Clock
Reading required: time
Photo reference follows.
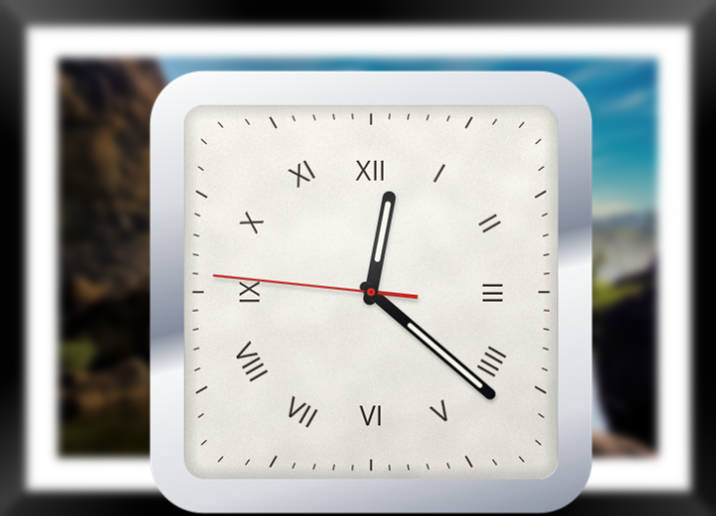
12:21:46
